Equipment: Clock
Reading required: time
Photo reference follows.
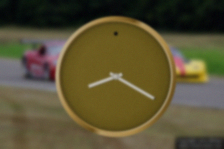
8:20
